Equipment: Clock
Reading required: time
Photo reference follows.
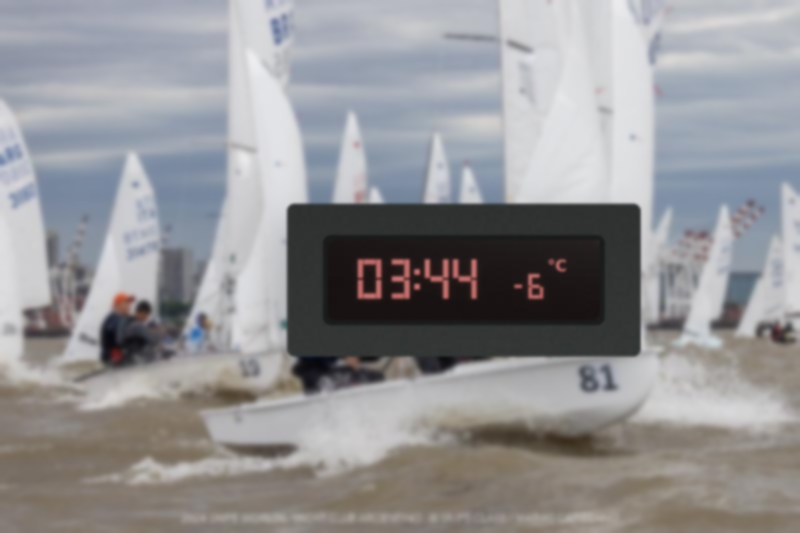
3:44
